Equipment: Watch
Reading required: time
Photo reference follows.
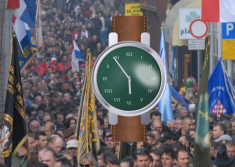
5:54
